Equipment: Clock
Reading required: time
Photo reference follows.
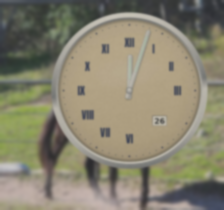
12:03
